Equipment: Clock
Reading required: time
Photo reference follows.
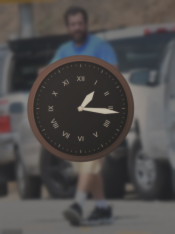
1:16
